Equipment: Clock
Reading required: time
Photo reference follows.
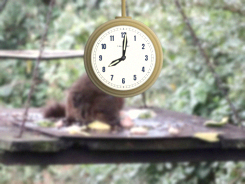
8:01
